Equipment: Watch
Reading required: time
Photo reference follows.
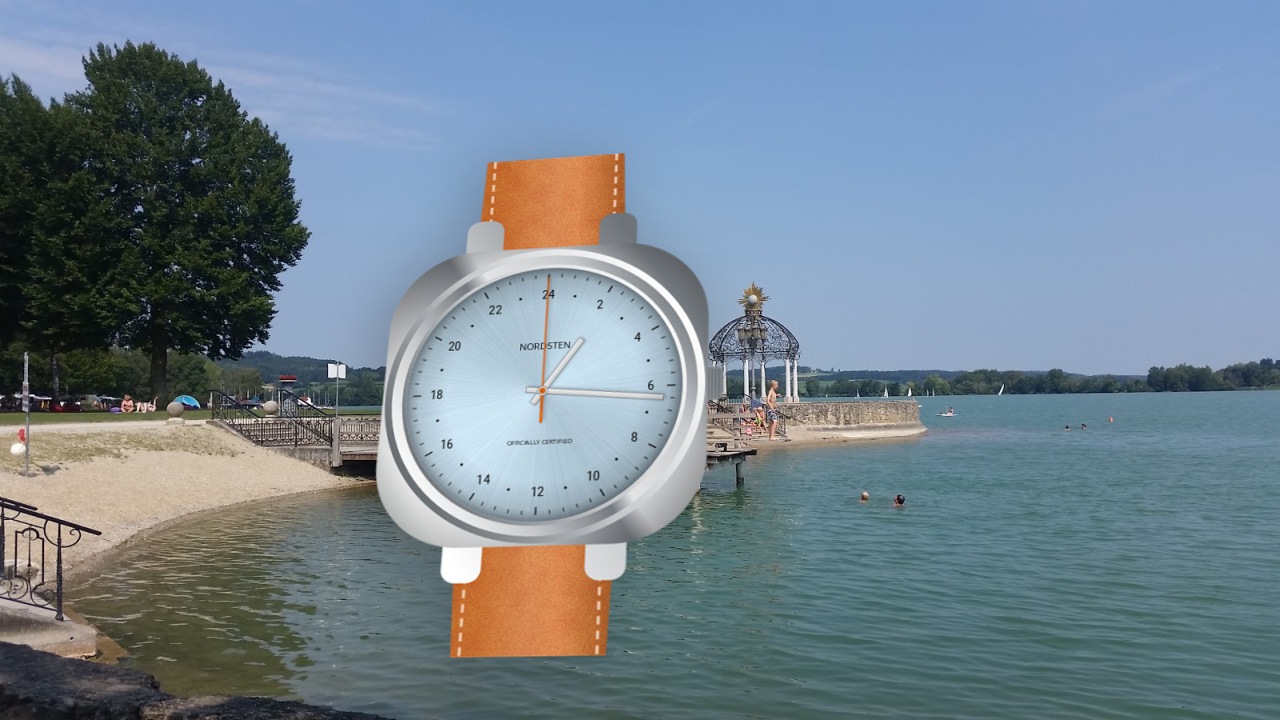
2:16:00
